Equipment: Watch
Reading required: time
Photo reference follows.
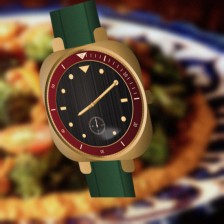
8:10
